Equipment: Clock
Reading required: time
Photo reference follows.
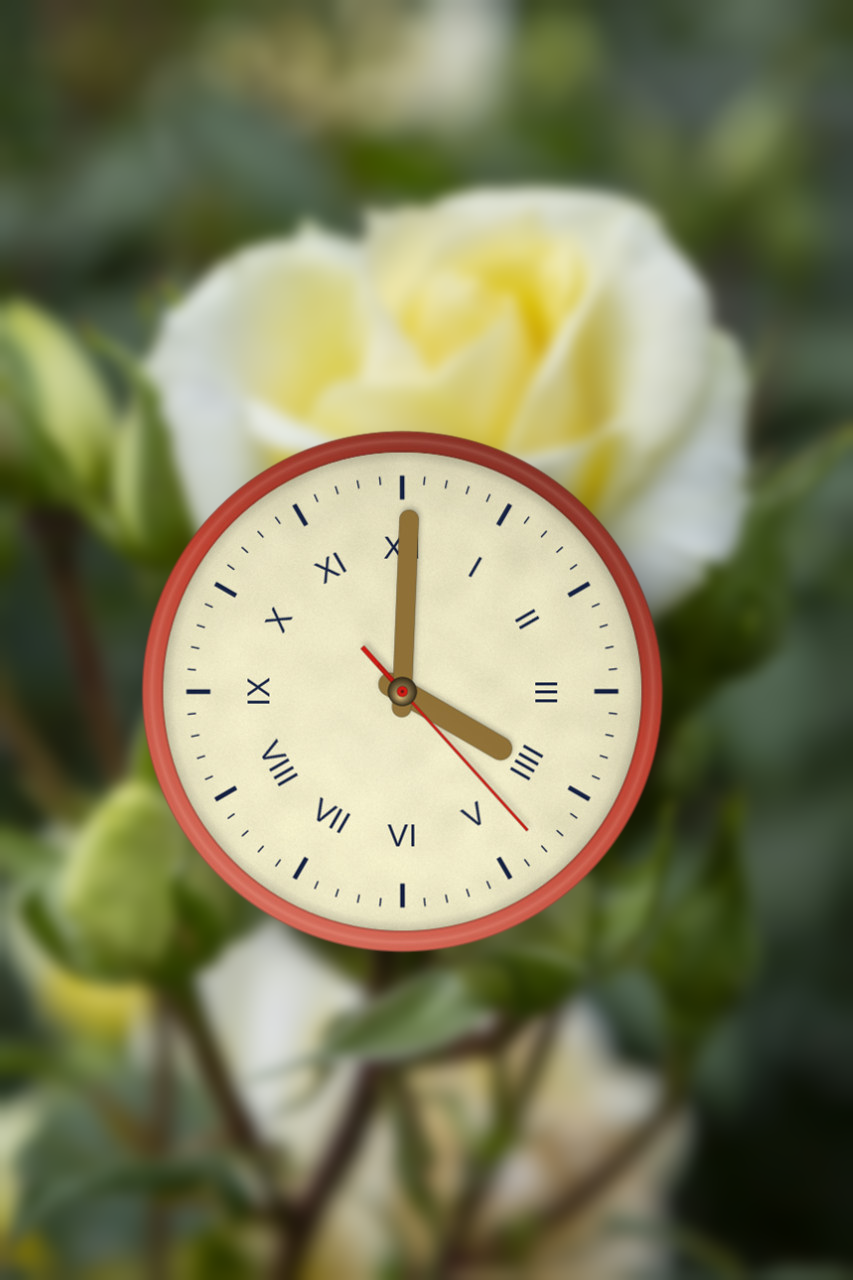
4:00:23
